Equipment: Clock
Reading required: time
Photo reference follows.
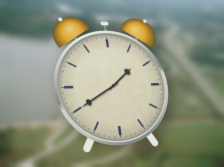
1:40
